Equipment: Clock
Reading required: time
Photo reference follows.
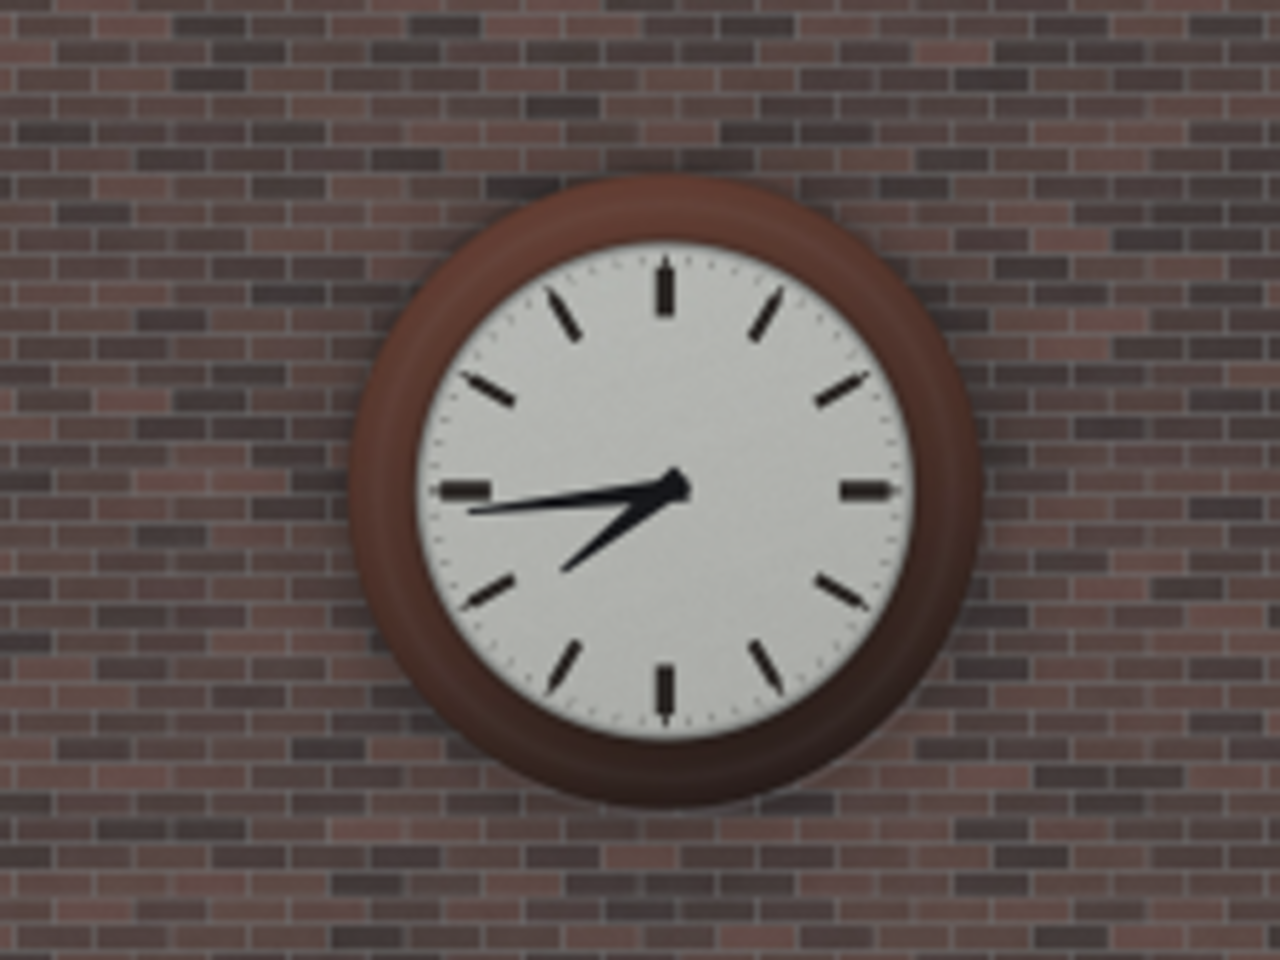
7:44
